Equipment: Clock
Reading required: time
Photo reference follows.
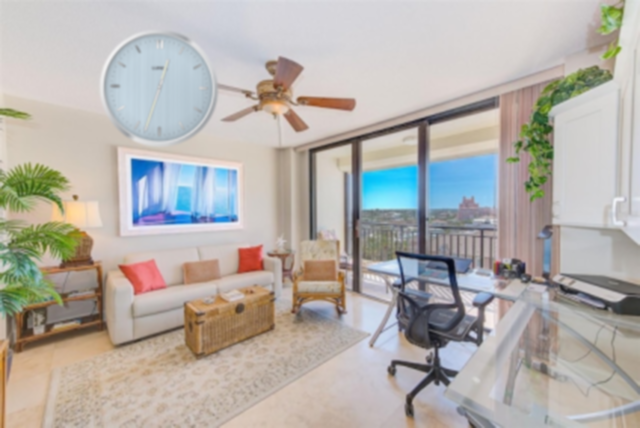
12:33
